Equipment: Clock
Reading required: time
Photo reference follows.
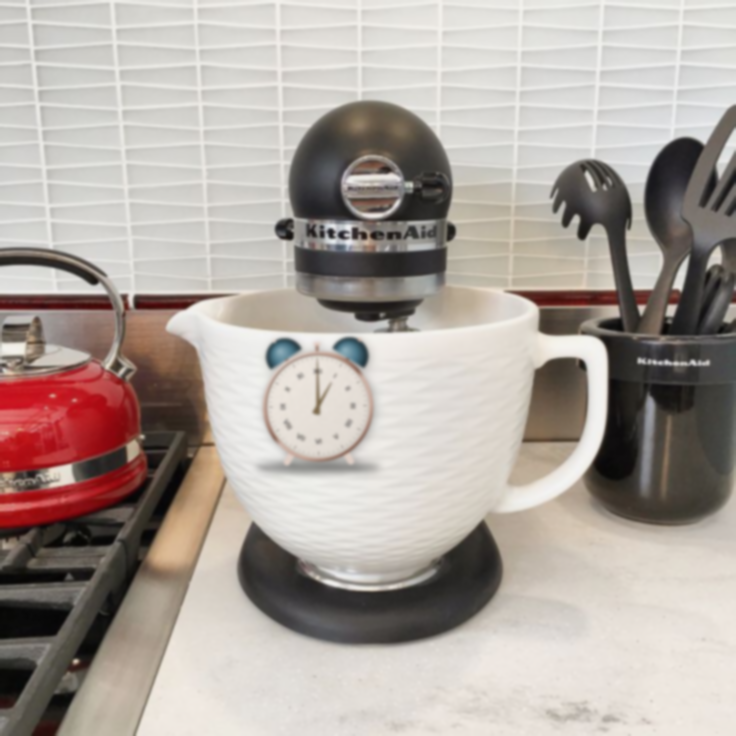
1:00
